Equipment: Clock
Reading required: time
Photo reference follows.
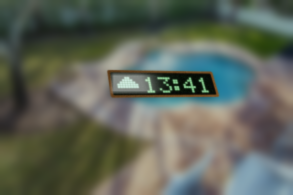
13:41
